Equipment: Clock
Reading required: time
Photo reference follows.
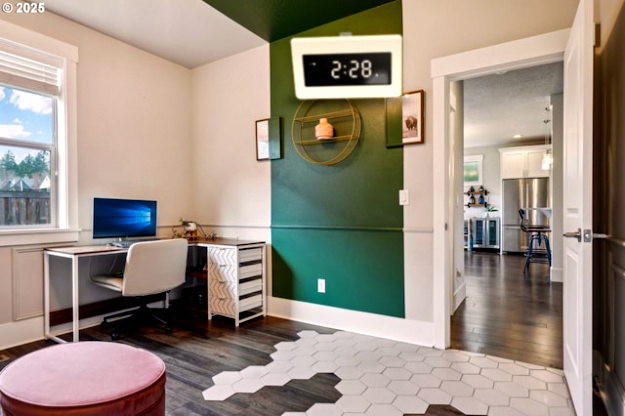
2:28
